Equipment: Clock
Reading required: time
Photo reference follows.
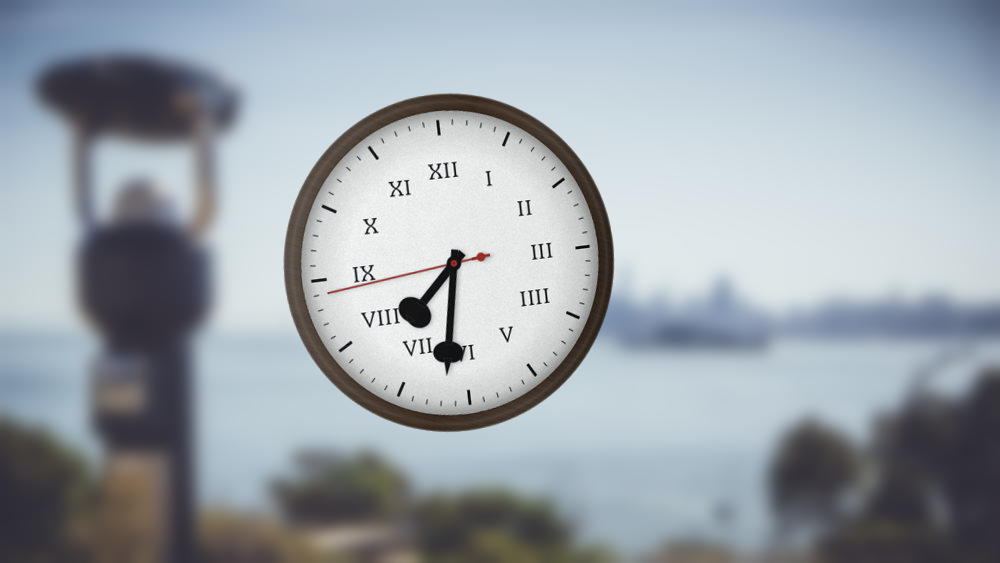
7:31:44
